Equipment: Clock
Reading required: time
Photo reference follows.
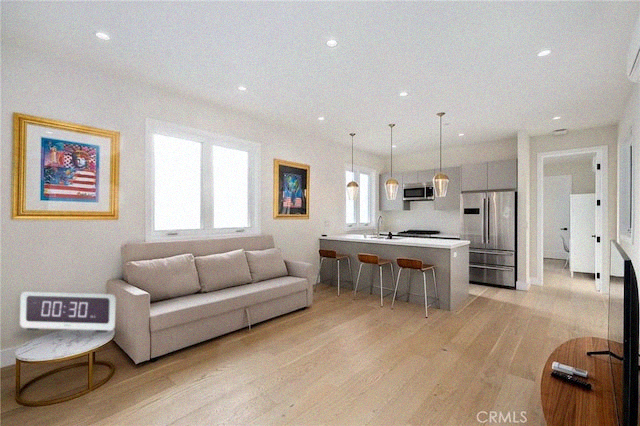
0:30
